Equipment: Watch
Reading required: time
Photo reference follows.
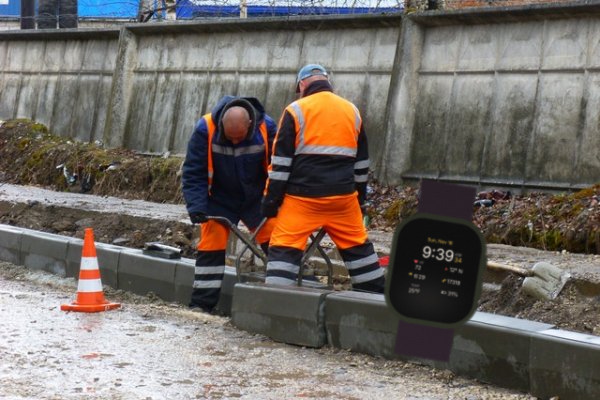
9:39
